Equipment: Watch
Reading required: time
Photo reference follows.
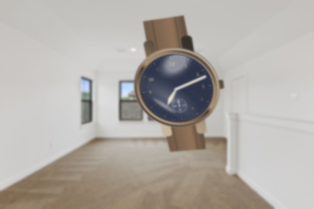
7:12
